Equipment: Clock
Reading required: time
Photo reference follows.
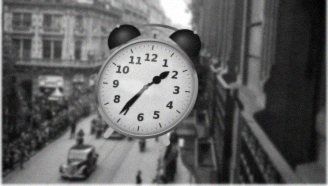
1:36
